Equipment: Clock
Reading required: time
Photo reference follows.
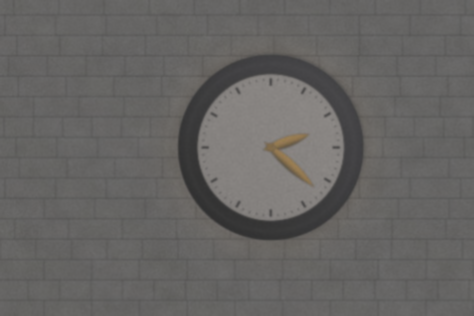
2:22
